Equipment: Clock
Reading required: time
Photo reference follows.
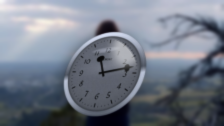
11:13
